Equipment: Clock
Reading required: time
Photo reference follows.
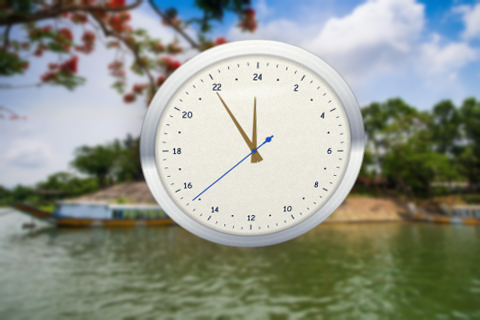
23:54:38
